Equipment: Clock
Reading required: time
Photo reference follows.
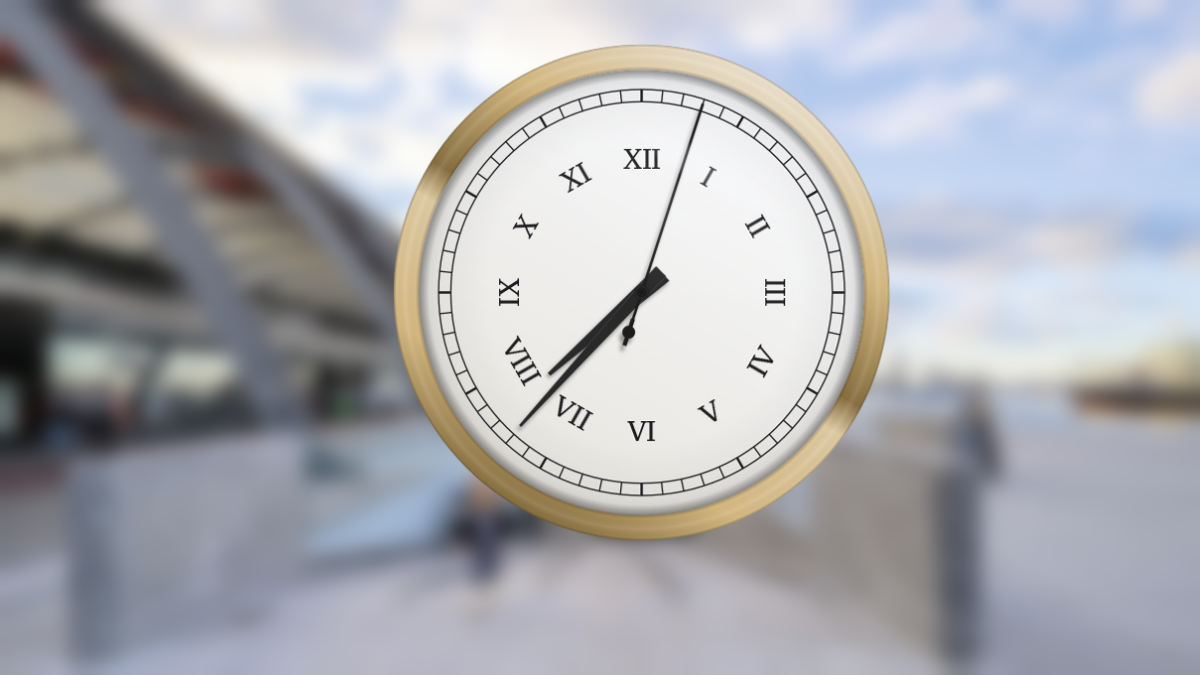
7:37:03
